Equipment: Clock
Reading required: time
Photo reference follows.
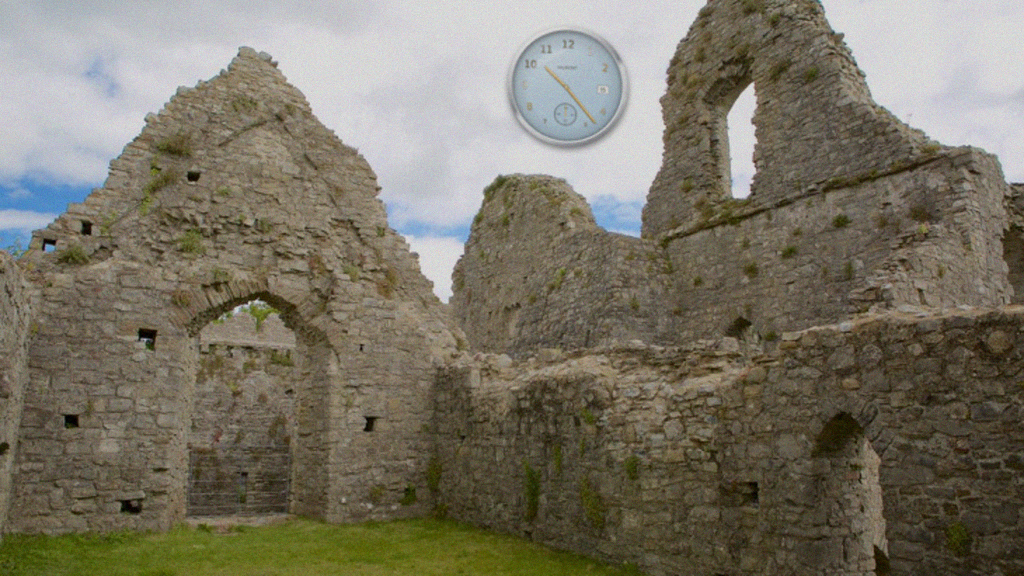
10:23
